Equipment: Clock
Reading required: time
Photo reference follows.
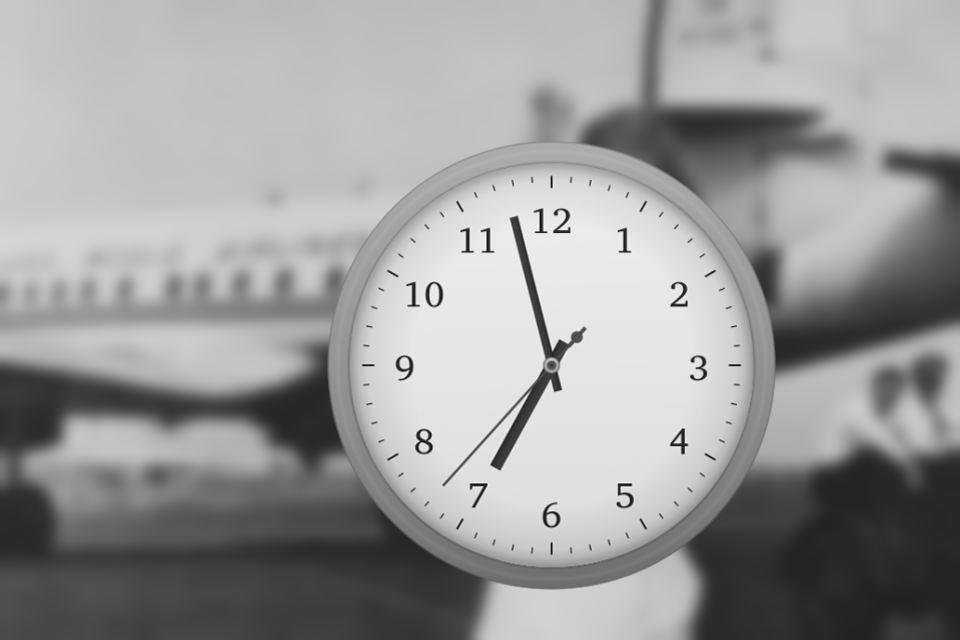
6:57:37
